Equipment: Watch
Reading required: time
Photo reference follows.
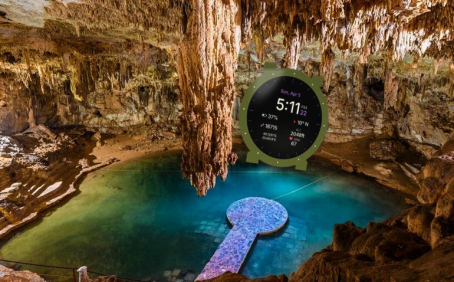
5:11
